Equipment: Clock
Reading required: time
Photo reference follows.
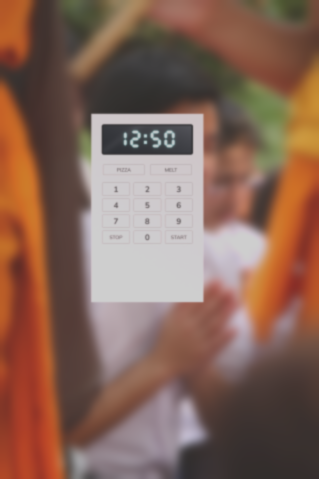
12:50
